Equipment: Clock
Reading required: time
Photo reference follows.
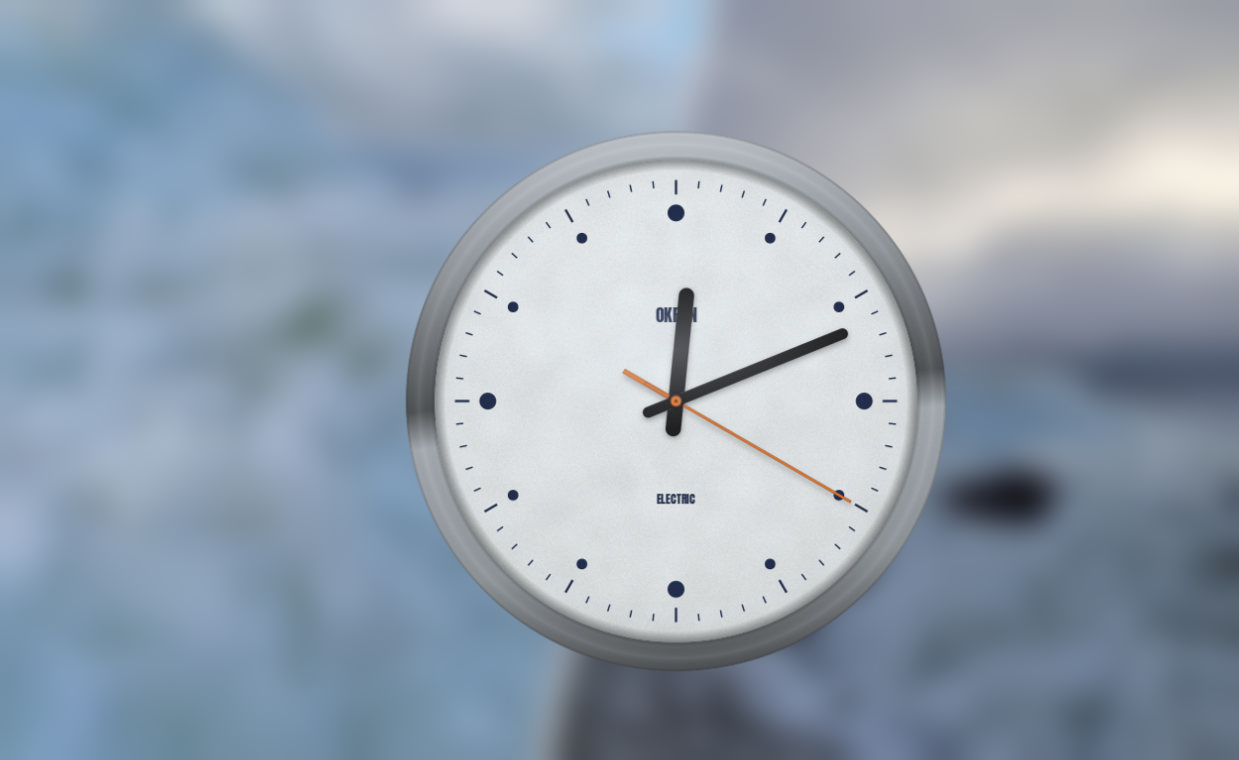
12:11:20
